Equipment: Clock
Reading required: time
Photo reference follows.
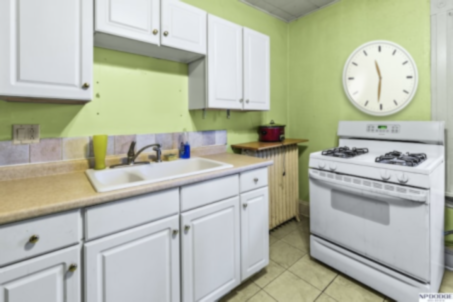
11:31
